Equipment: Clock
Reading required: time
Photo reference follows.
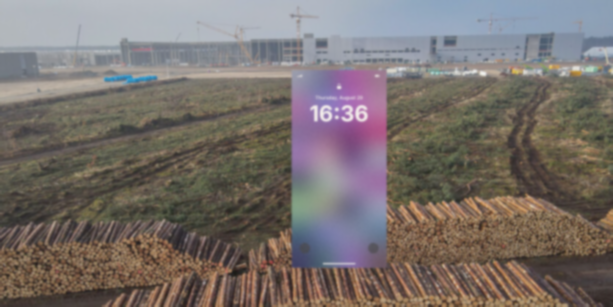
16:36
